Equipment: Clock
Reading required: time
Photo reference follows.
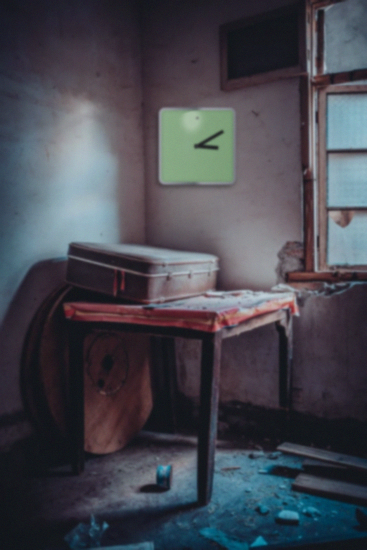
3:10
